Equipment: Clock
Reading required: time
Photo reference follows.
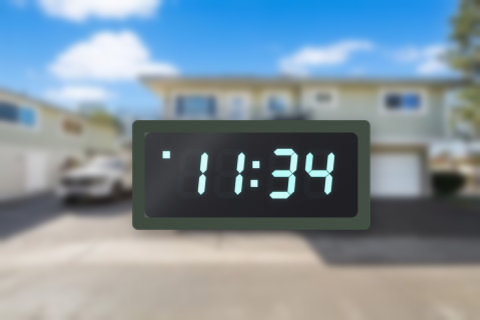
11:34
